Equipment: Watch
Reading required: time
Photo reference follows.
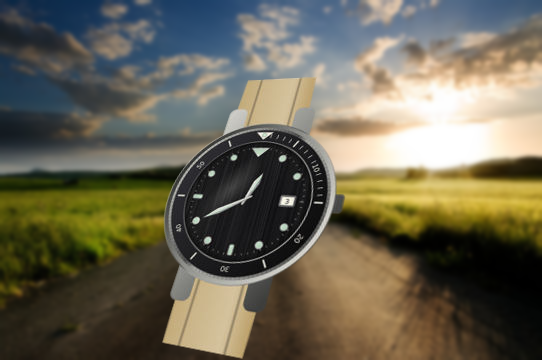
12:40
